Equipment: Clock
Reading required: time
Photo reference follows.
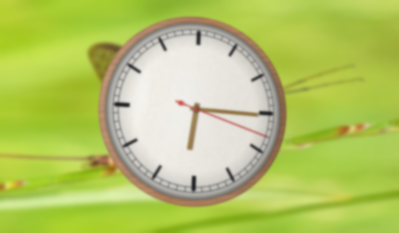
6:15:18
